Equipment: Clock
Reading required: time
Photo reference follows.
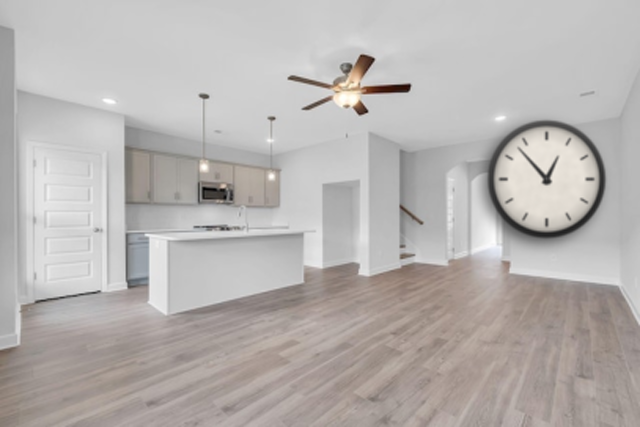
12:53
